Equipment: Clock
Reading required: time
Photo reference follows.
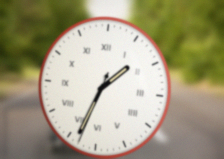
1:33:33
